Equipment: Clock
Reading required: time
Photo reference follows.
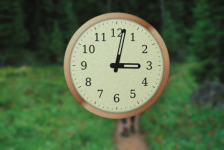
3:02
